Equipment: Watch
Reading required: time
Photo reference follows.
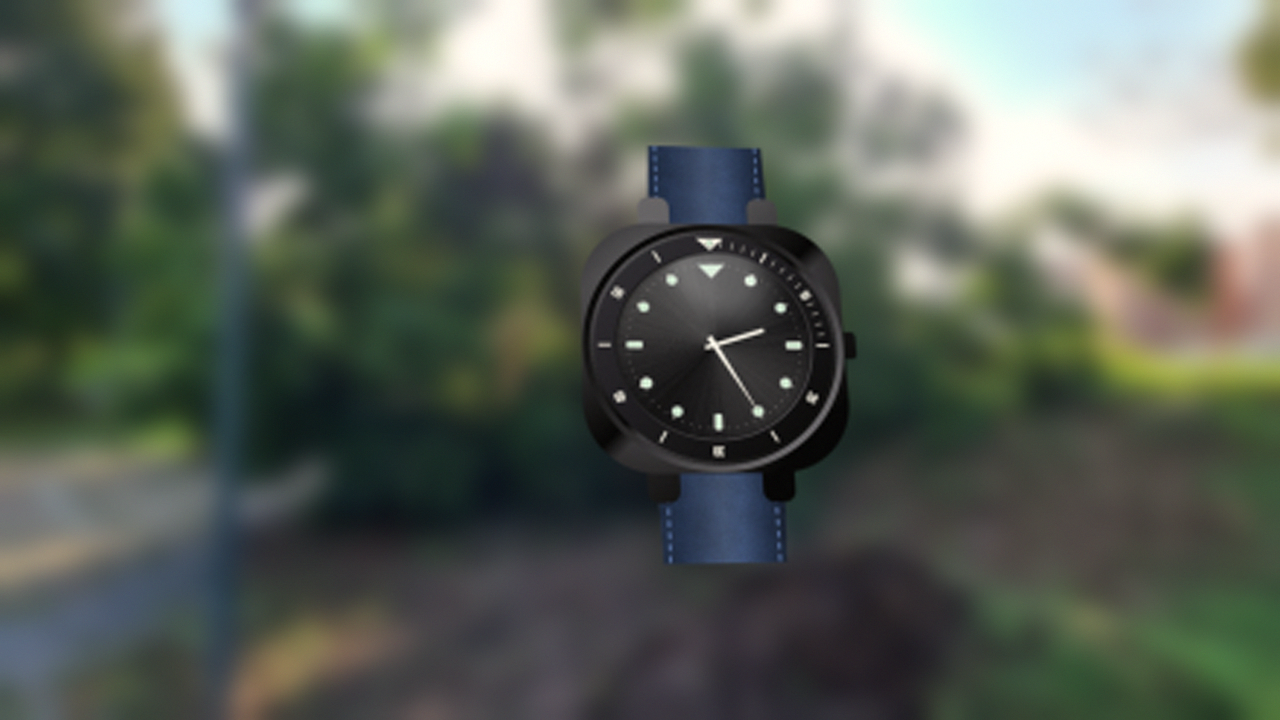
2:25
